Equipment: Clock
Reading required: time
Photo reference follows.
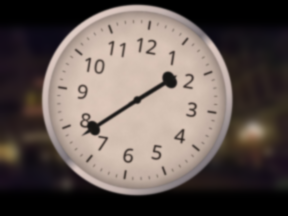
1:38
